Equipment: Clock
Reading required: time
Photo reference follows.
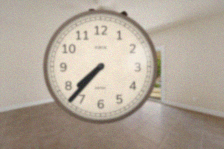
7:37
